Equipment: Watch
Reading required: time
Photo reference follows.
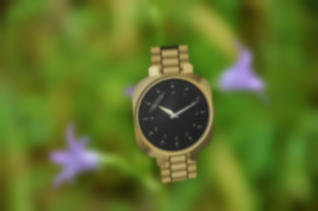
10:11
